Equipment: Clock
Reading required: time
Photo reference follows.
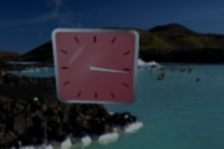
3:16
